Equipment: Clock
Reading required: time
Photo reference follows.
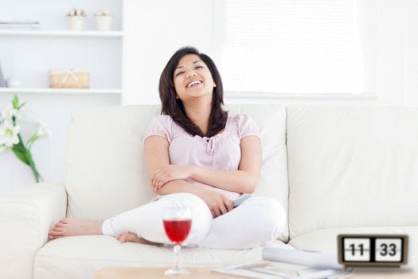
11:33
